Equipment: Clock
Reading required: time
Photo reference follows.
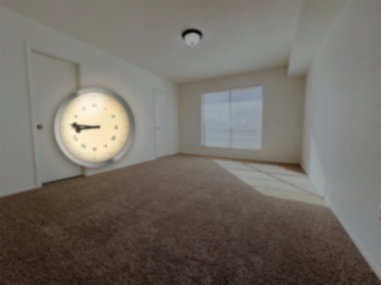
8:46
